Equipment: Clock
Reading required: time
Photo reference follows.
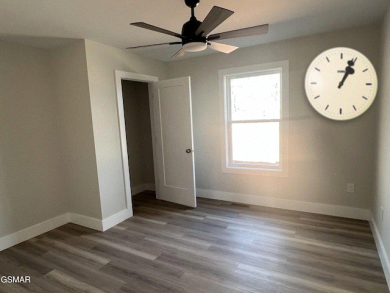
1:04
